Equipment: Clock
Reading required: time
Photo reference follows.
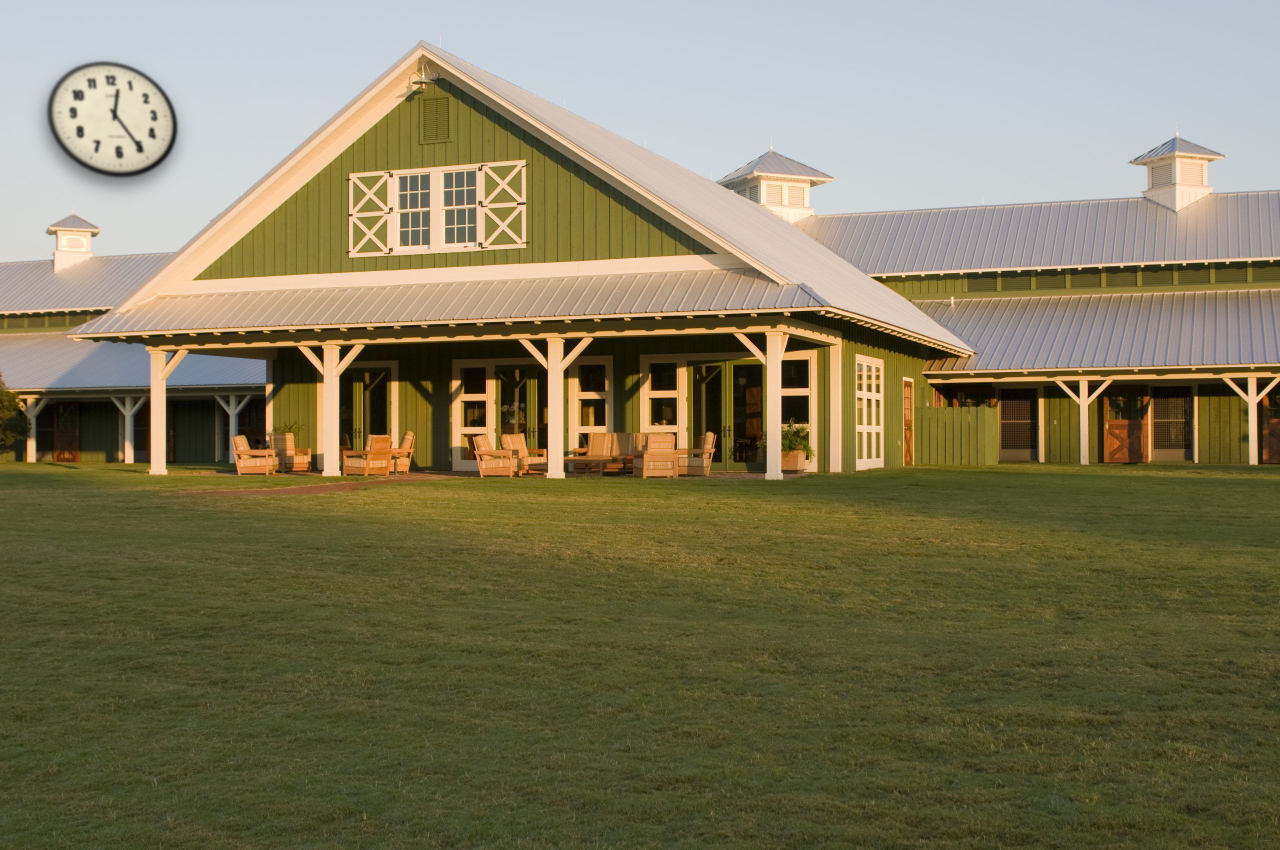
12:25
